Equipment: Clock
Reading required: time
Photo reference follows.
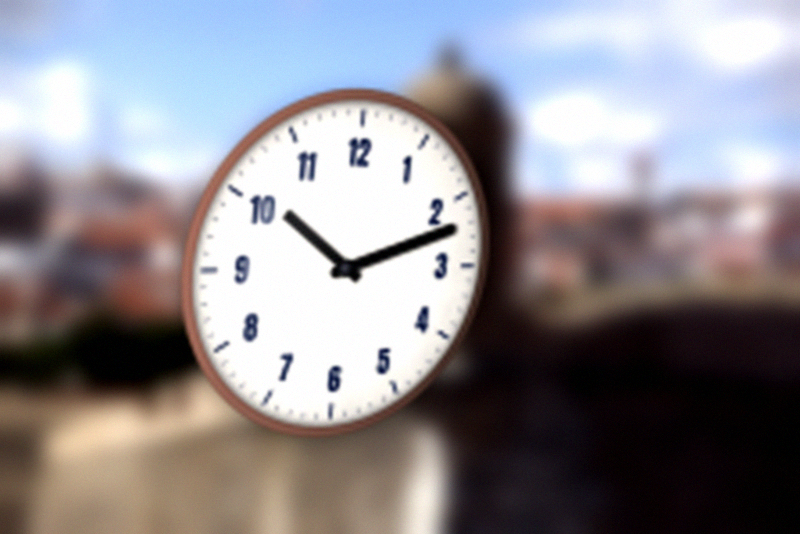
10:12
